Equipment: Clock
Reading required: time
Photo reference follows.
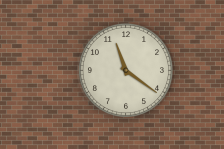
11:21
